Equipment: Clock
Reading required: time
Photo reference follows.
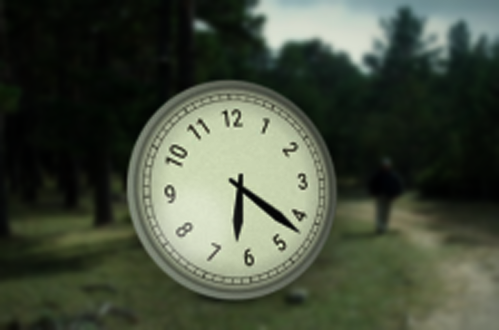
6:22
